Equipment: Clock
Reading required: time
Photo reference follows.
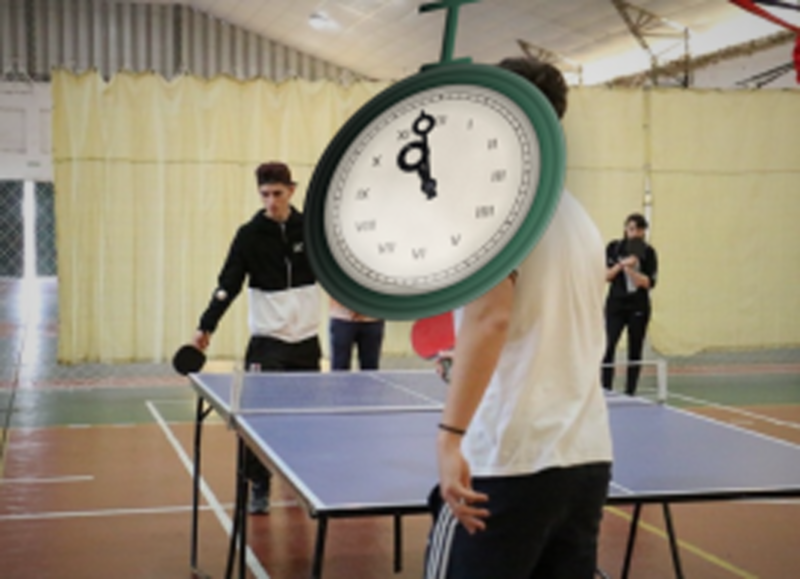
10:58
